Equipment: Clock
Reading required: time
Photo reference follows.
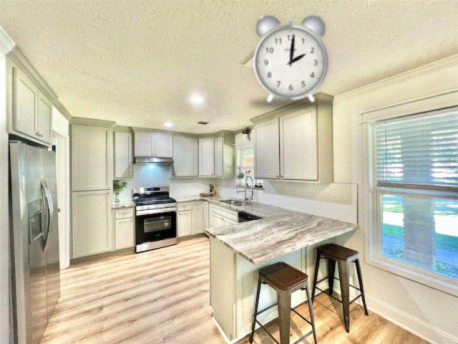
2:01
